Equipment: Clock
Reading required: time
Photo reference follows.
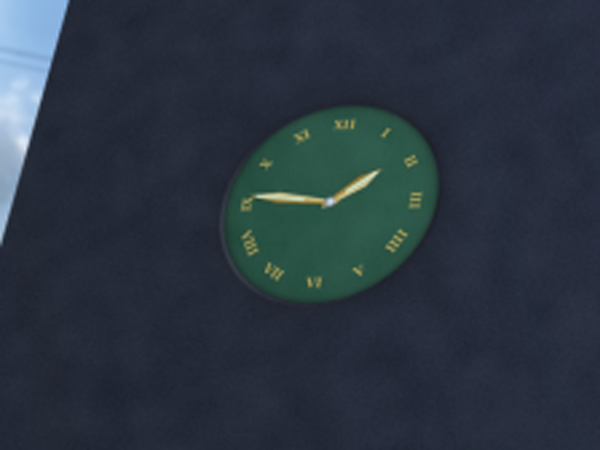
1:46
